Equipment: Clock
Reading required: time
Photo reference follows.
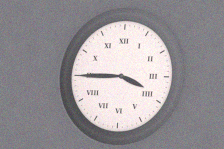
3:45
